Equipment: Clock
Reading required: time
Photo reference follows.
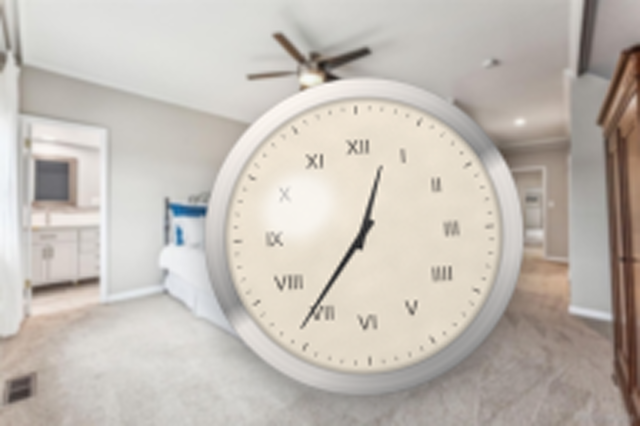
12:36
